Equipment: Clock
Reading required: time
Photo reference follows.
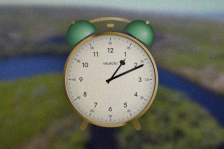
1:11
